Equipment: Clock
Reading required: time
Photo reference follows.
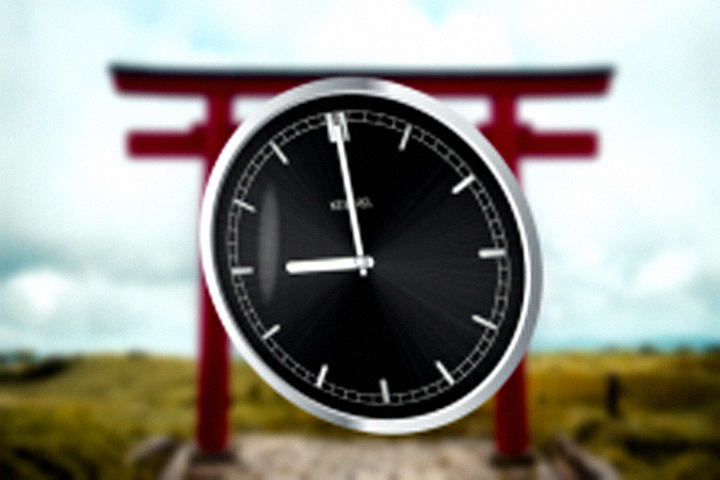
9:00
